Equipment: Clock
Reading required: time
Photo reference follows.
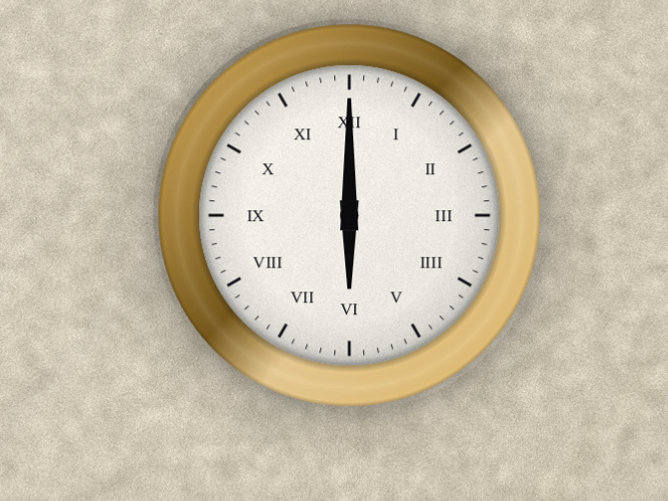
6:00
